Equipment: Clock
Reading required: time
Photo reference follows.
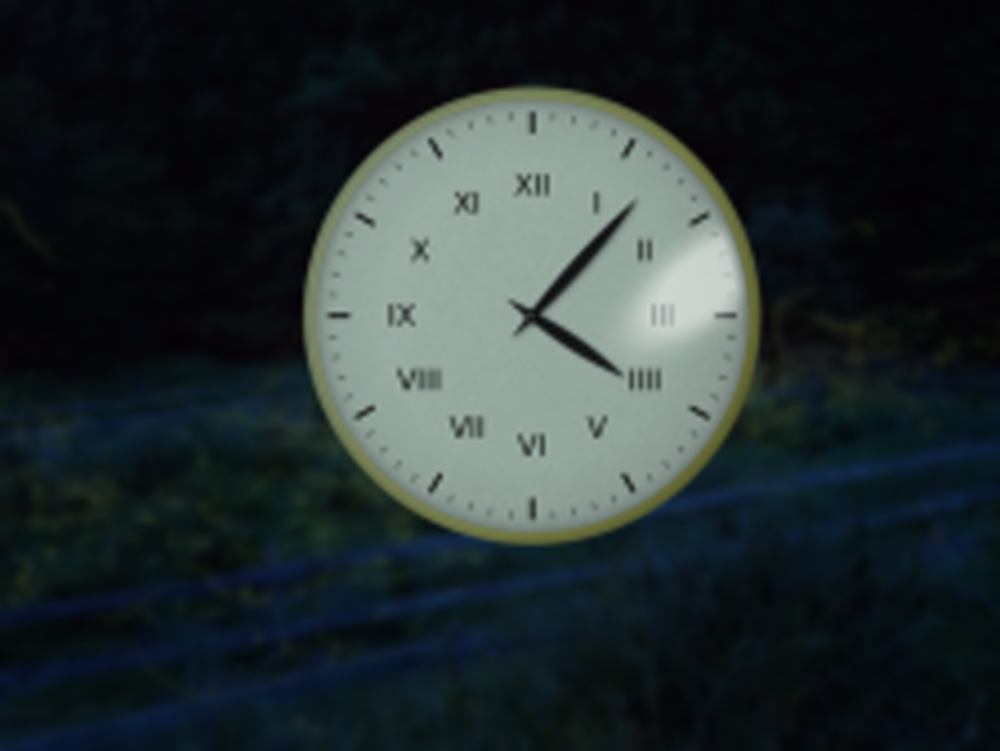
4:07
